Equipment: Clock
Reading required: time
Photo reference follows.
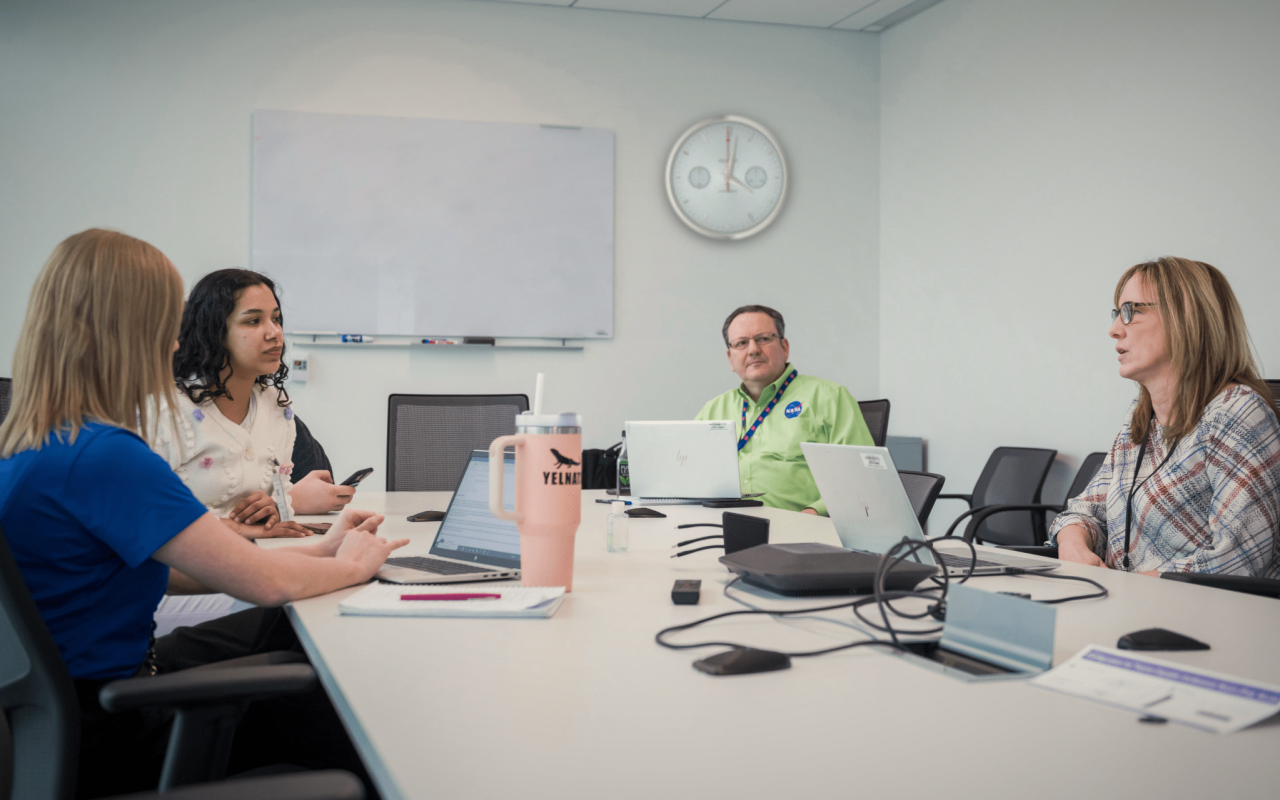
4:02
